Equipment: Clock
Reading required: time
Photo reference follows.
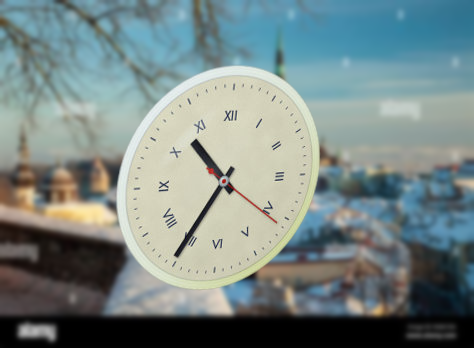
10:35:21
